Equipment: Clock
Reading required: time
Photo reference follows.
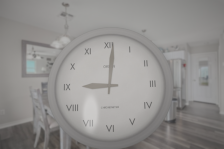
9:01
